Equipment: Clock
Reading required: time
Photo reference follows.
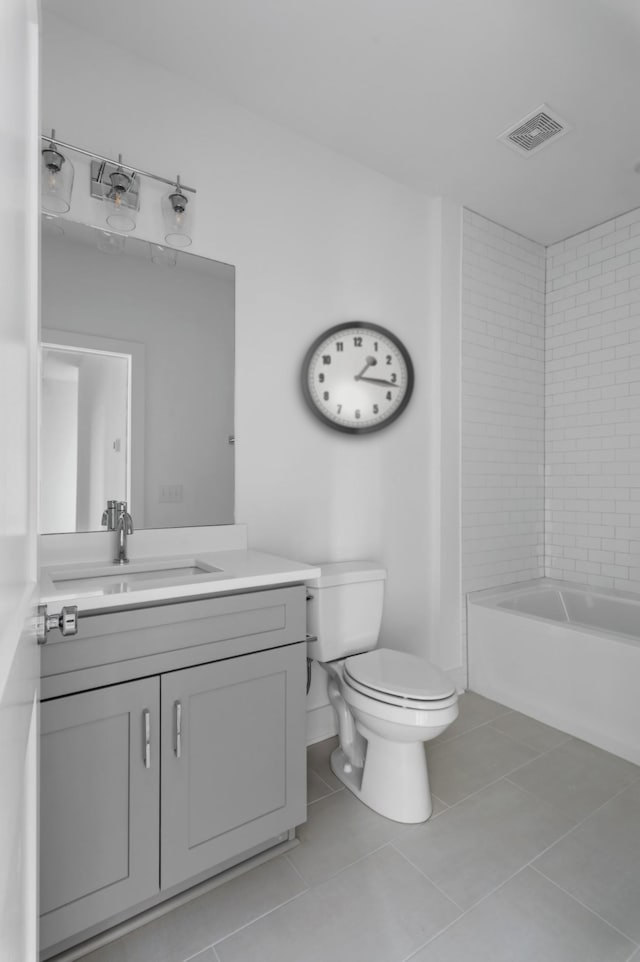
1:17
